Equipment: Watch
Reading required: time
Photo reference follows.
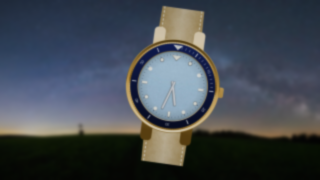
5:33
